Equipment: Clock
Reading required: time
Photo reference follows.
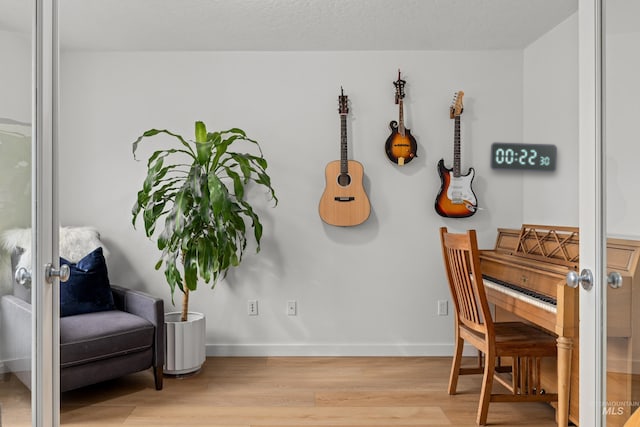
0:22
